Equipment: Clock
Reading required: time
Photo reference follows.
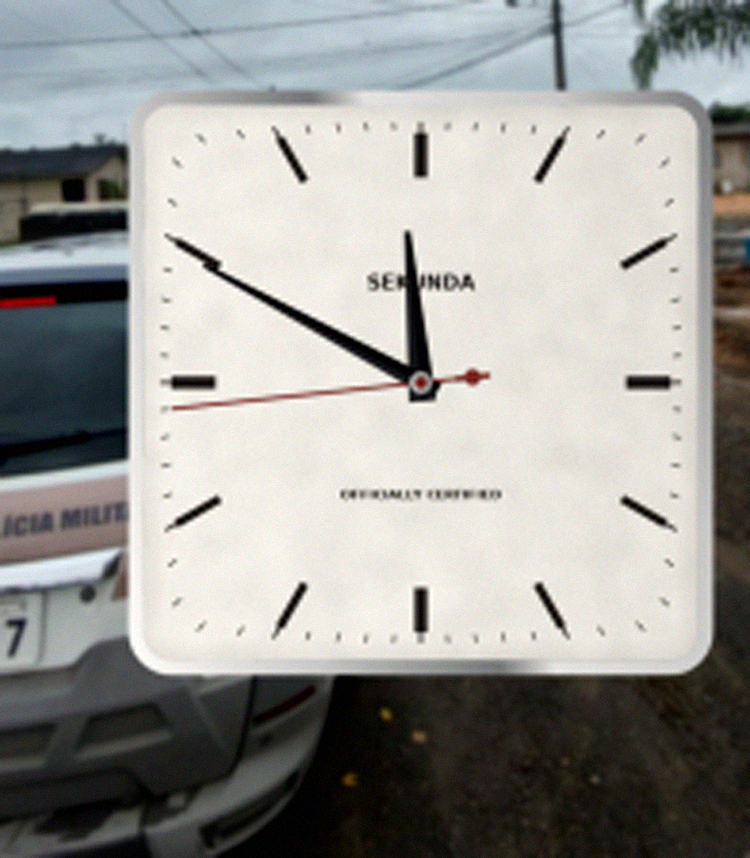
11:49:44
